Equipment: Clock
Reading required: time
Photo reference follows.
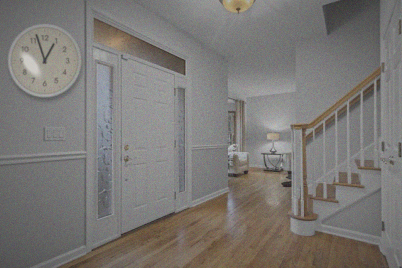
12:57
